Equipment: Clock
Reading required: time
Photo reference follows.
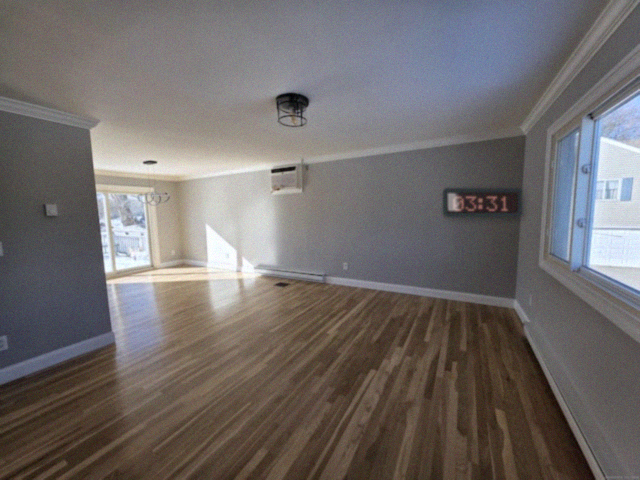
3:31
